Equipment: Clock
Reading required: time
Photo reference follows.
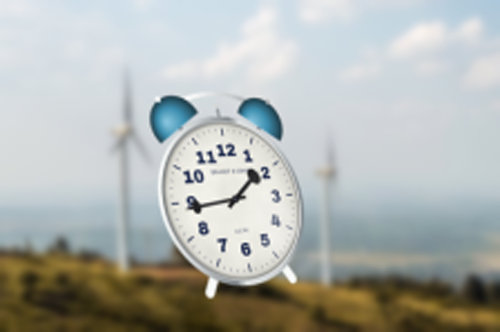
1:44
